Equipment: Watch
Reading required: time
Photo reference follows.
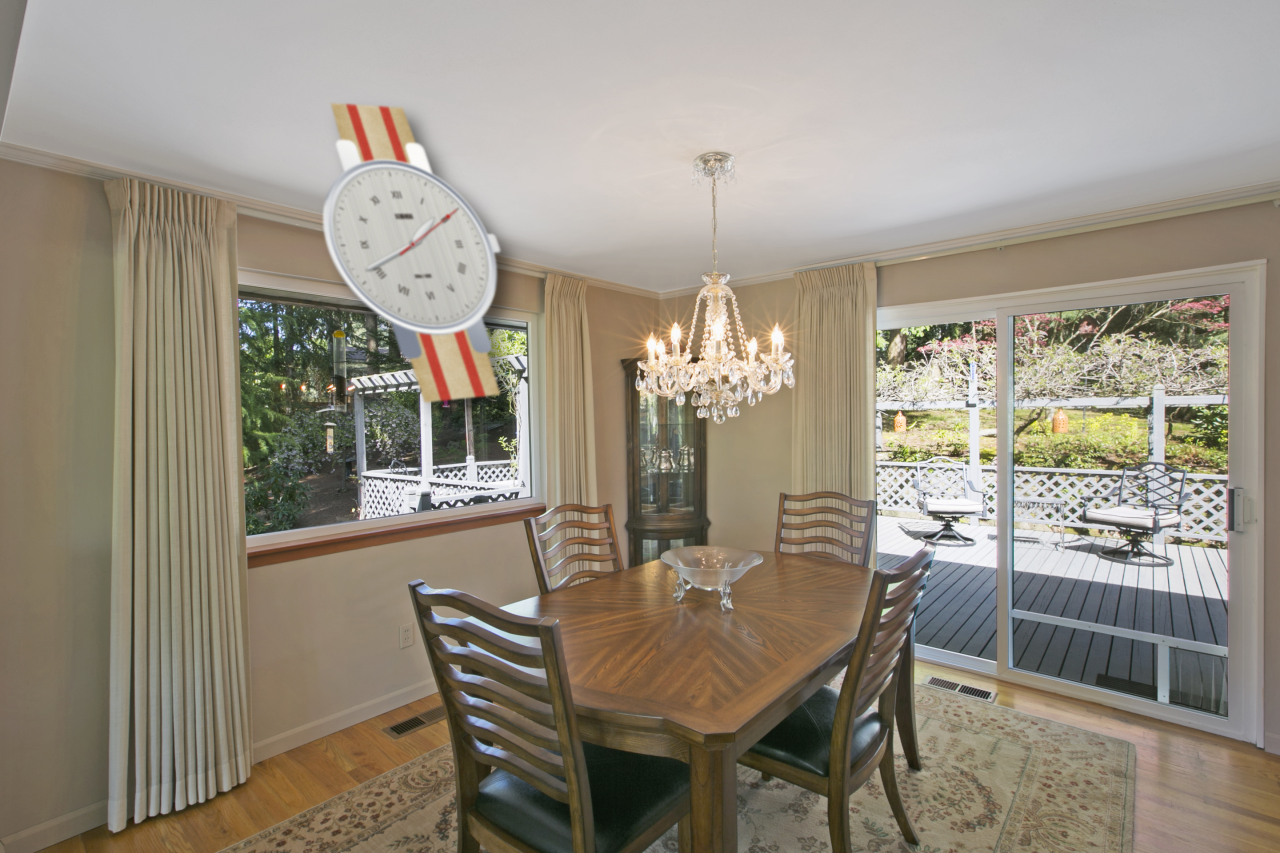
1:41:10
